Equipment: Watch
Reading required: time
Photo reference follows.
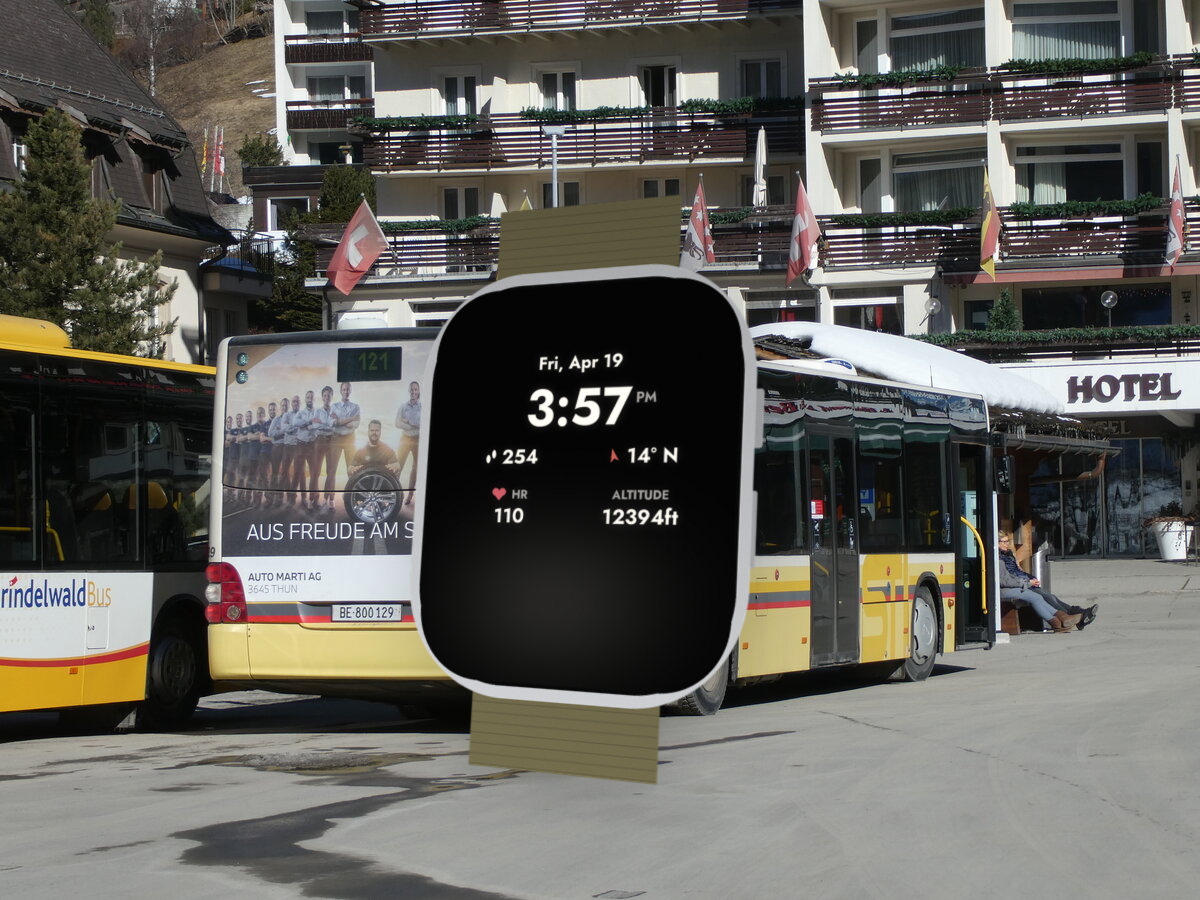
3:57
